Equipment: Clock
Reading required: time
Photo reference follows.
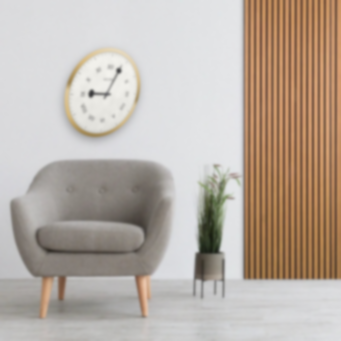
9:04
